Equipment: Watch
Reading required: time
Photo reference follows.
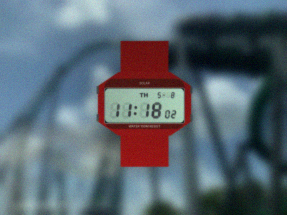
11:18
